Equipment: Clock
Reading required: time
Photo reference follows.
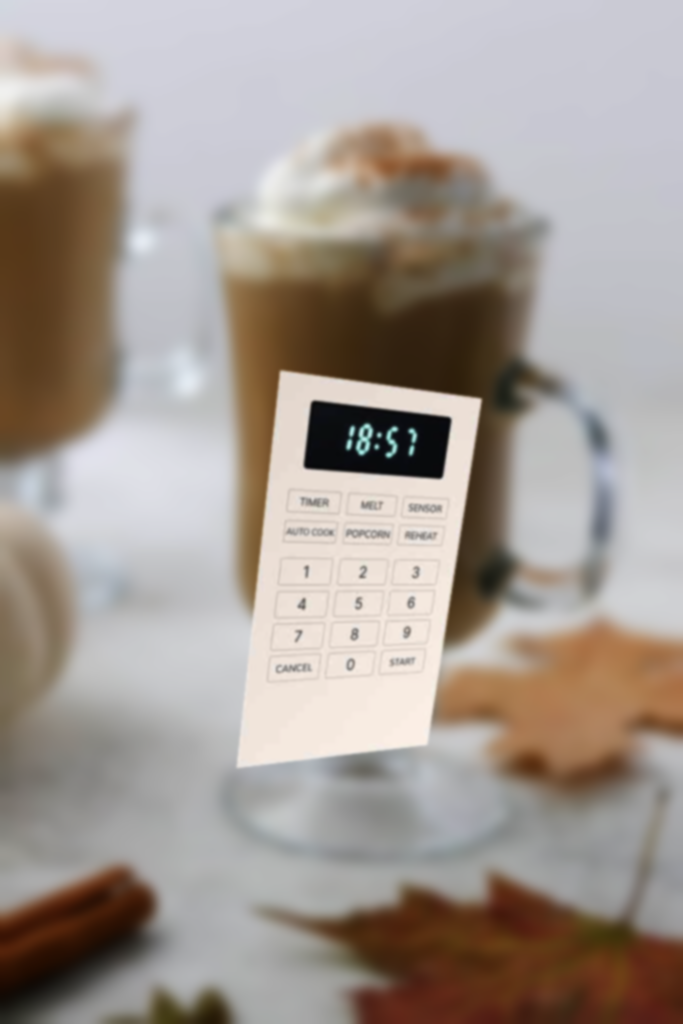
18:57
